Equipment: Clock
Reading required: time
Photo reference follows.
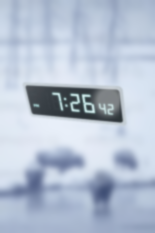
7:26
